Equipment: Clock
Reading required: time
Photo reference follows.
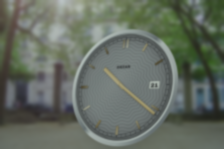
10:21
